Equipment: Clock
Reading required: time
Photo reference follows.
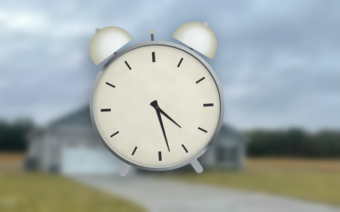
4:28
